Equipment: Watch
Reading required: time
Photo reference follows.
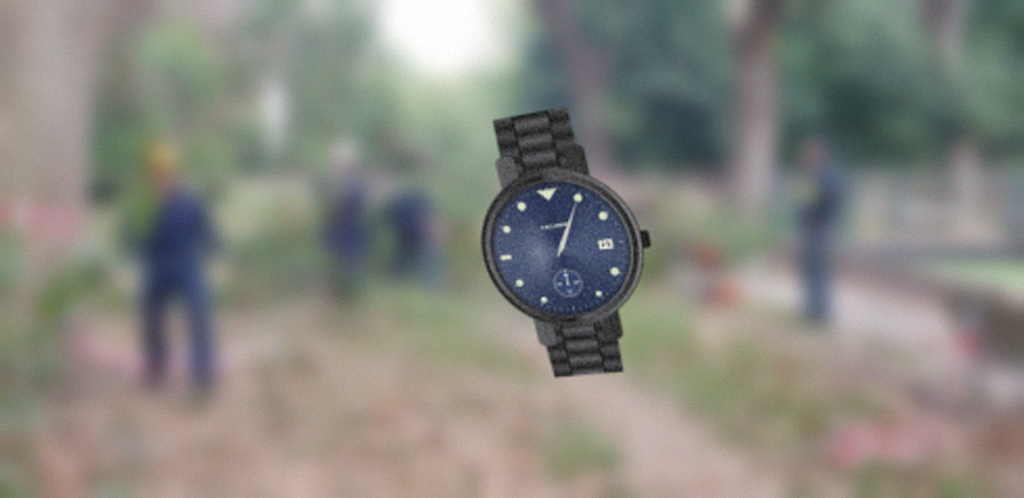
1:05
